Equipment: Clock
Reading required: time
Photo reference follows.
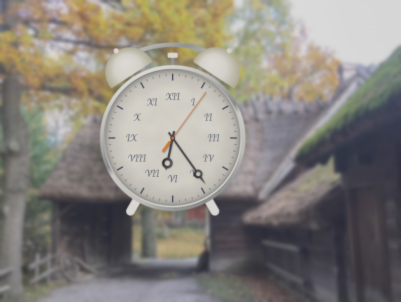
6:24:06
